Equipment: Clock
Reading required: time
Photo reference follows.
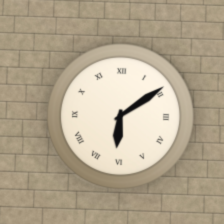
6:09
